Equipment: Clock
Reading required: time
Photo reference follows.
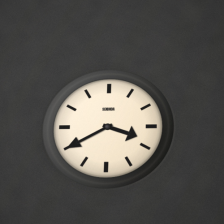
3:40
